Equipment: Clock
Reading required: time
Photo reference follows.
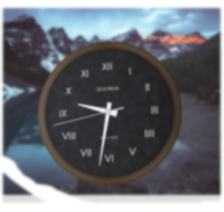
9:31:43
